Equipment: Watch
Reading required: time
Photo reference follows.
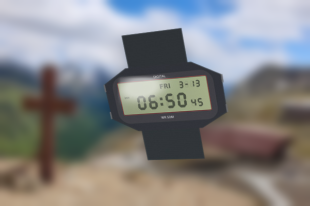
6:50:45
